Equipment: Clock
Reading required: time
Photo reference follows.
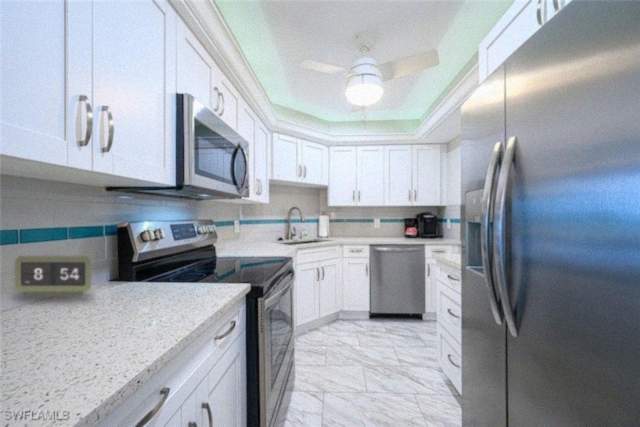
8:54
